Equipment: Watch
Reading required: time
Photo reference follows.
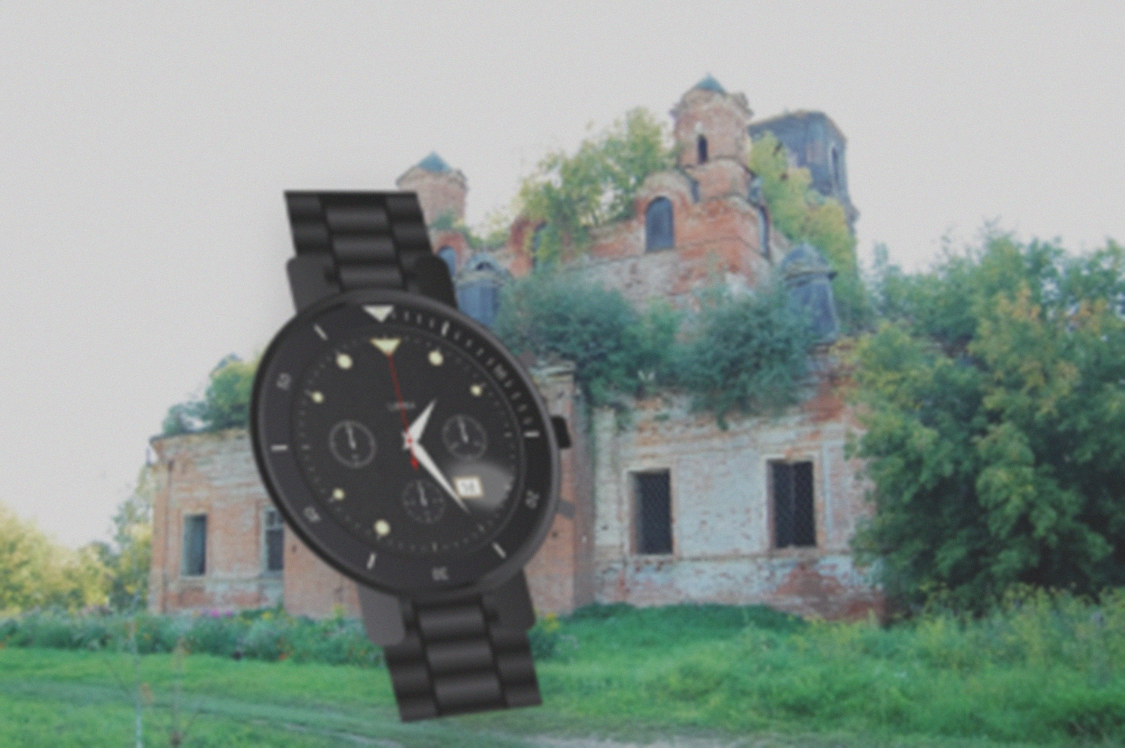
1:25
